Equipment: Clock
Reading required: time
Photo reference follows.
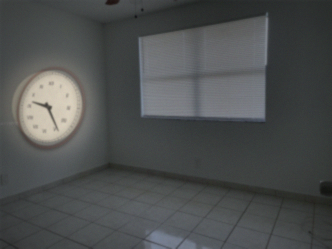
9:24
